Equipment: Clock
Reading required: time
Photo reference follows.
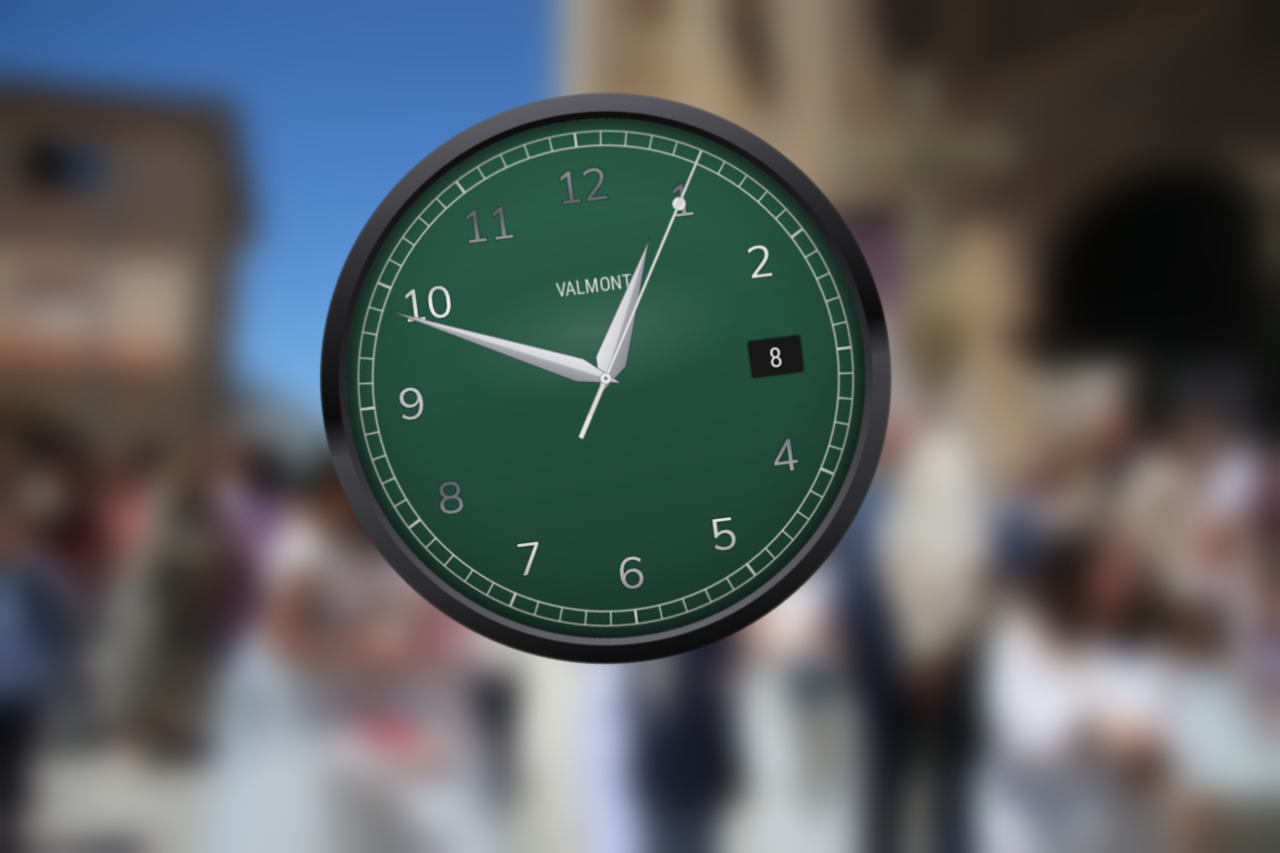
12:49:05
